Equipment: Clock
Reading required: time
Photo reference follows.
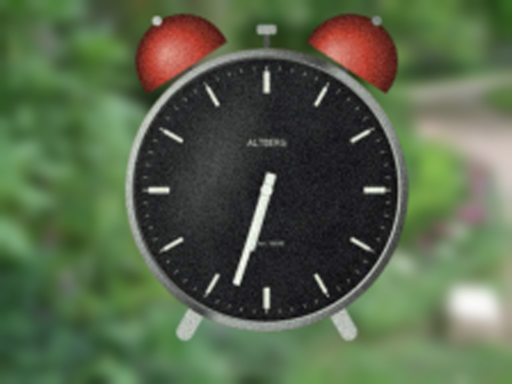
6:33
